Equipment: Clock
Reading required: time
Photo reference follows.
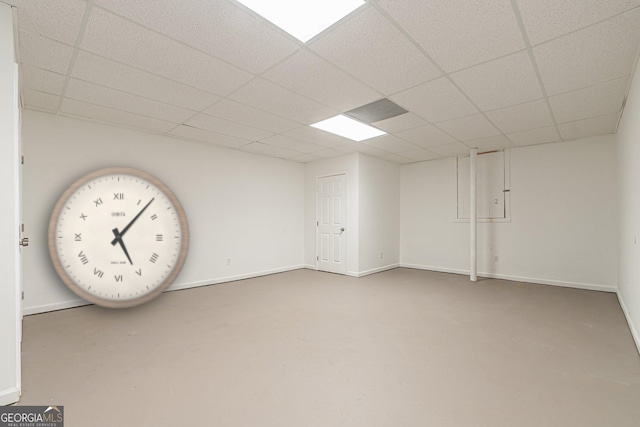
5:07
